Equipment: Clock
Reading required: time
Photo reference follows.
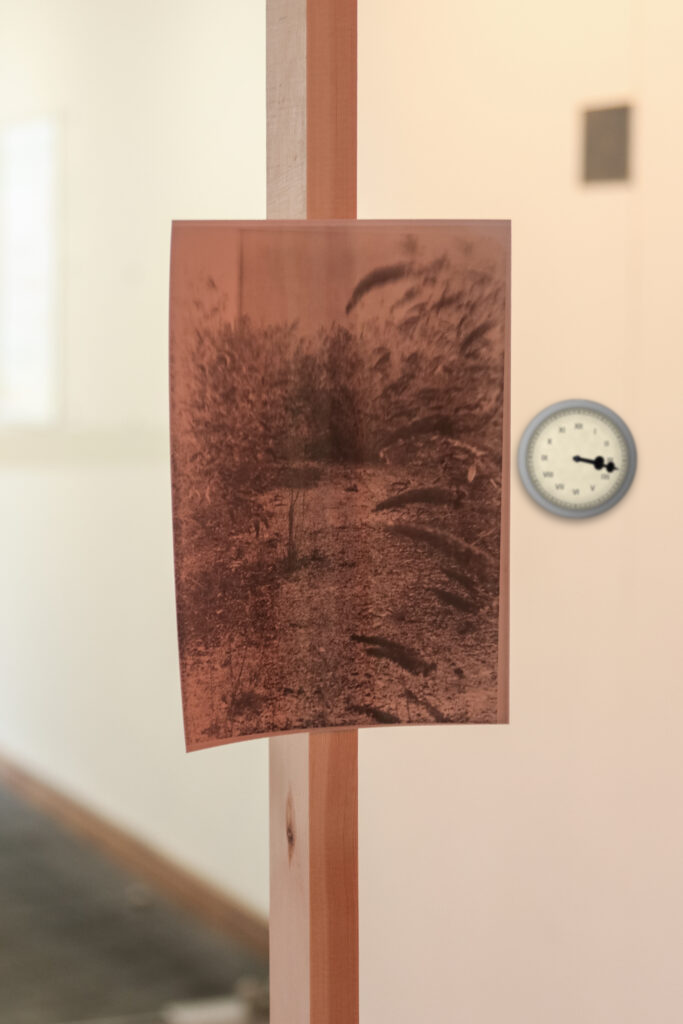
3:17
